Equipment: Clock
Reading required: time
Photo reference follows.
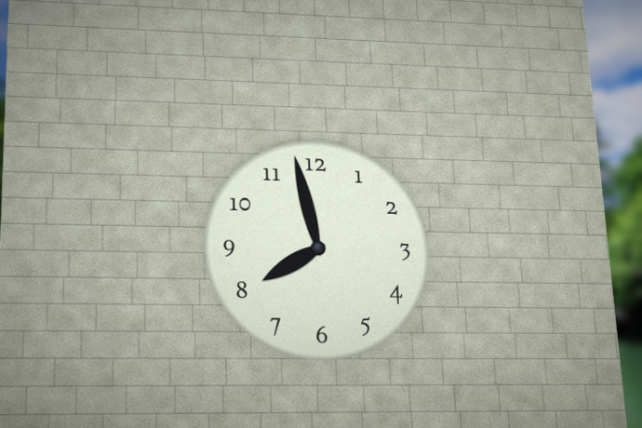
7:58
